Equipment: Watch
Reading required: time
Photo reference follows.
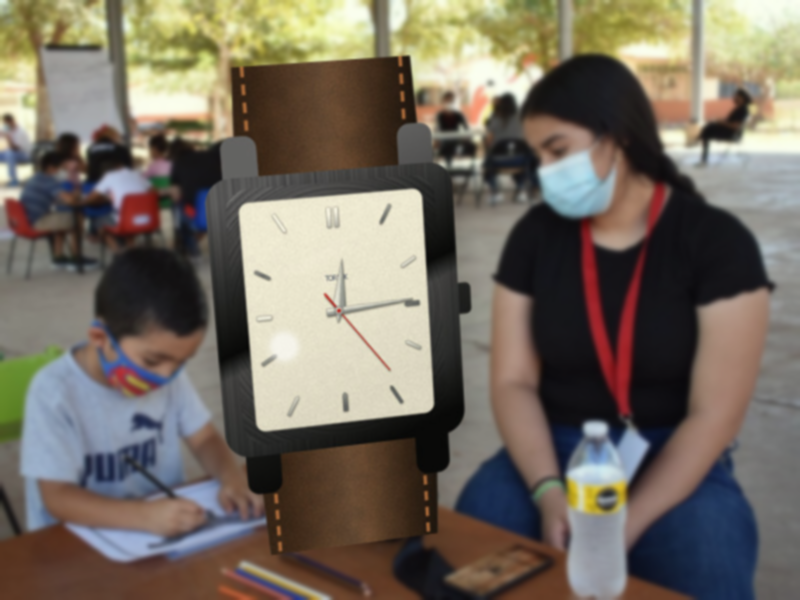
12:14:24
